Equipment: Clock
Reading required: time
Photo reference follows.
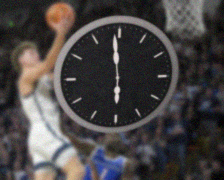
5:59
